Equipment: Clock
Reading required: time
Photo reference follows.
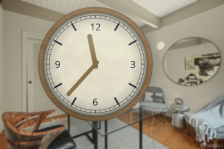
11:37
